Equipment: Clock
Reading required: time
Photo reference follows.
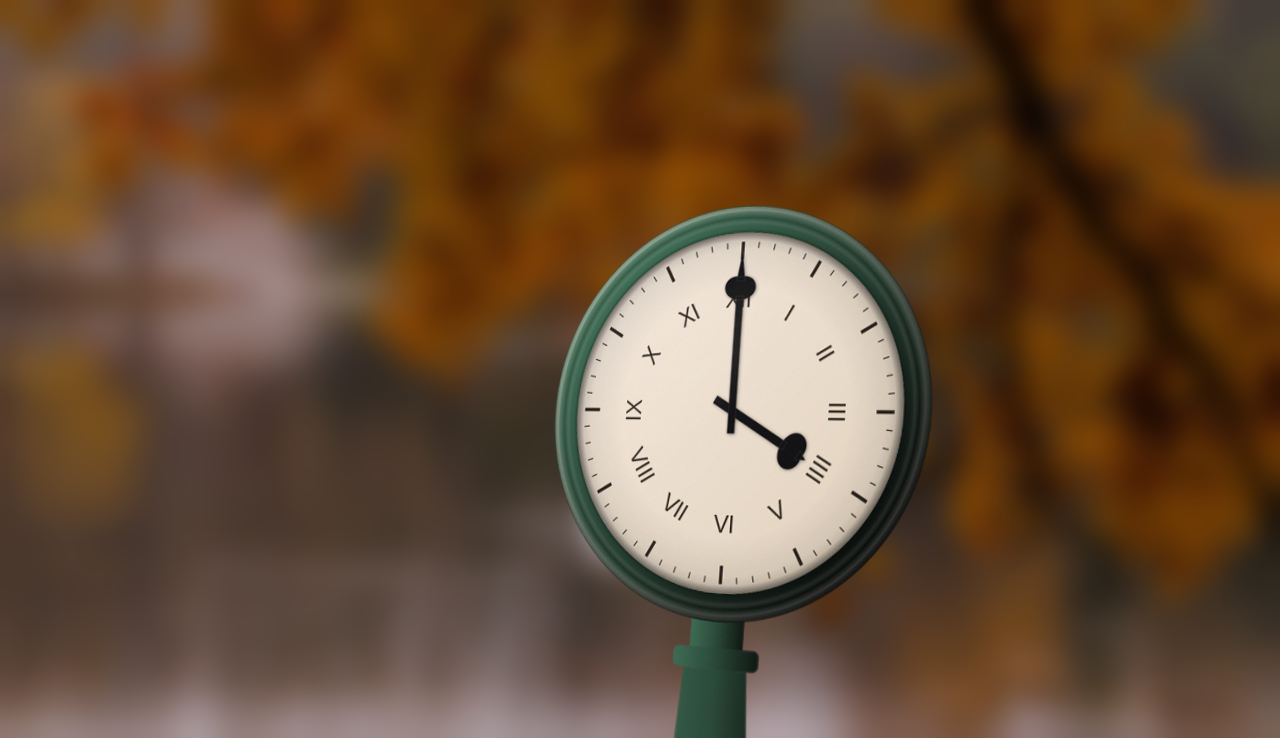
4:00
